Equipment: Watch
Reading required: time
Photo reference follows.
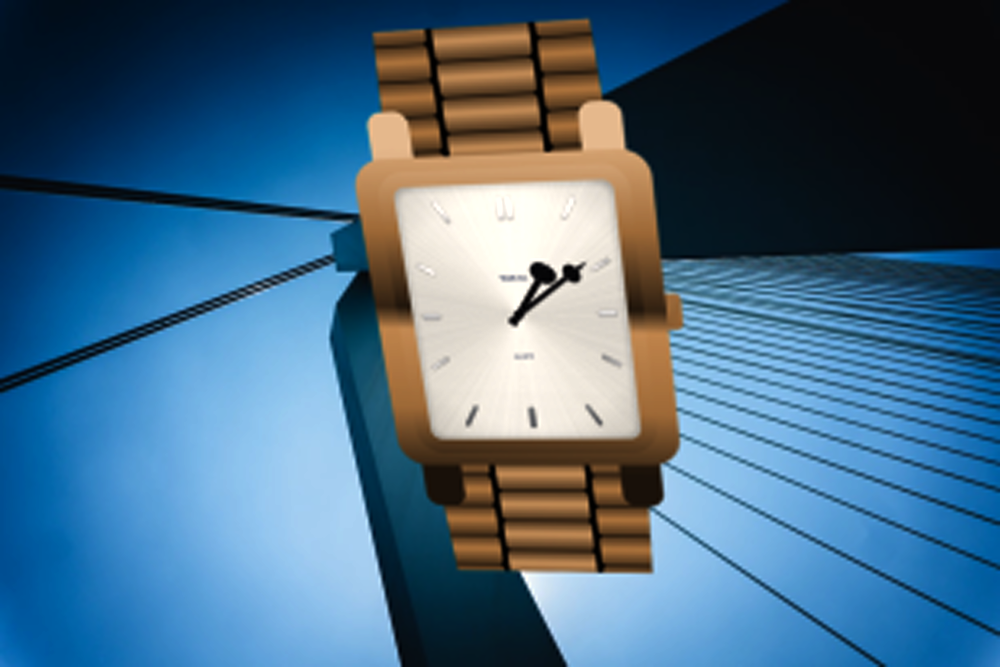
1:09
